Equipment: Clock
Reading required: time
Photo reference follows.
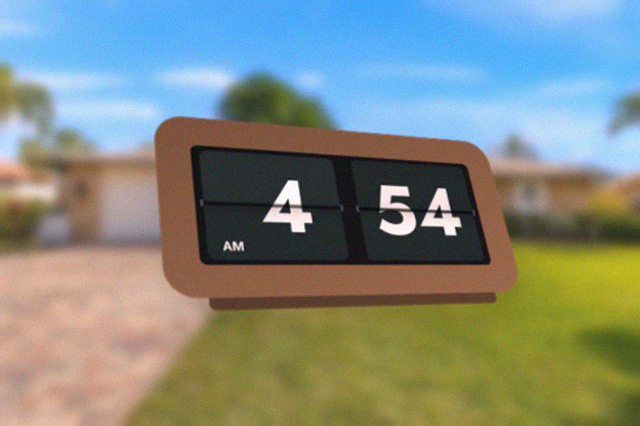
4:54
